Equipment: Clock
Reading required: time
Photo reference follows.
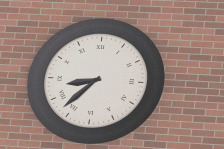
8:37
